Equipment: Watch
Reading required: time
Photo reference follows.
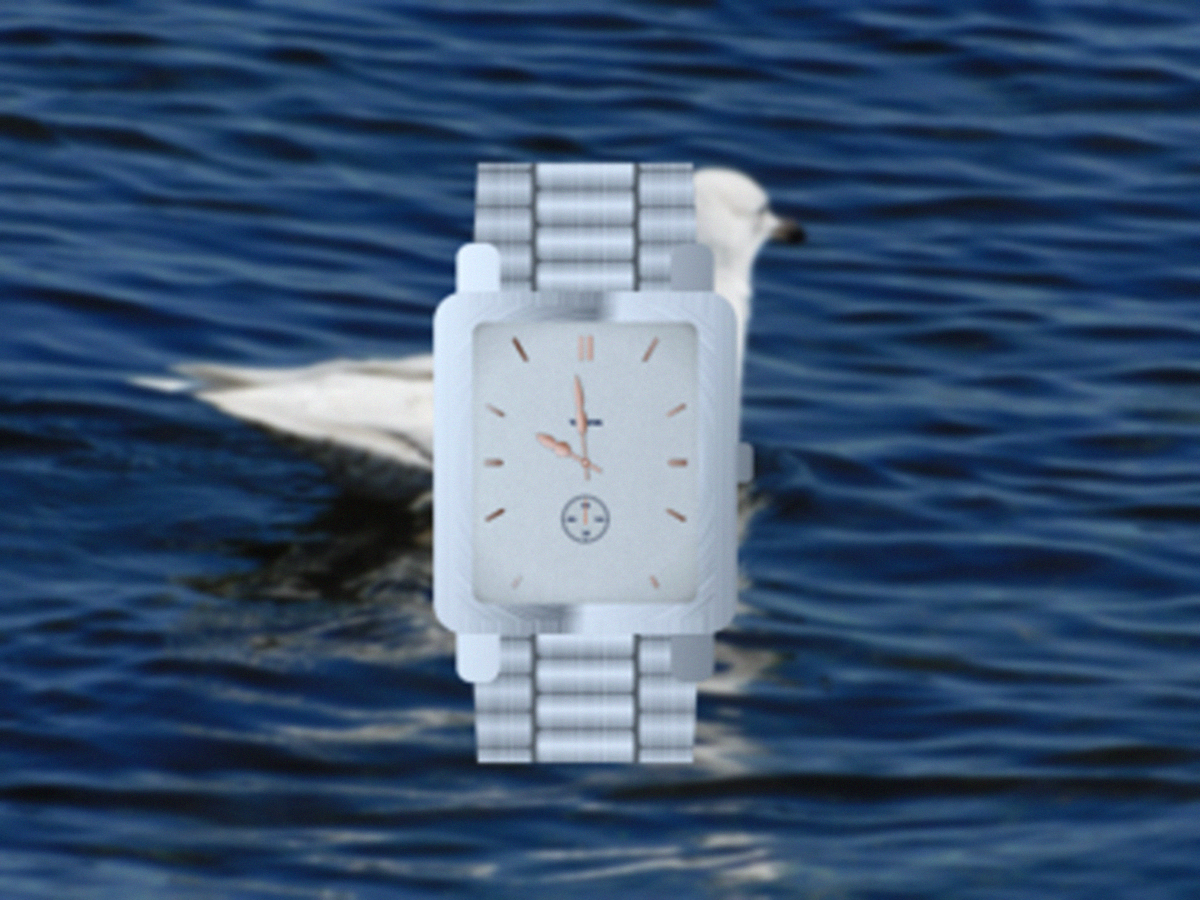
9:59
